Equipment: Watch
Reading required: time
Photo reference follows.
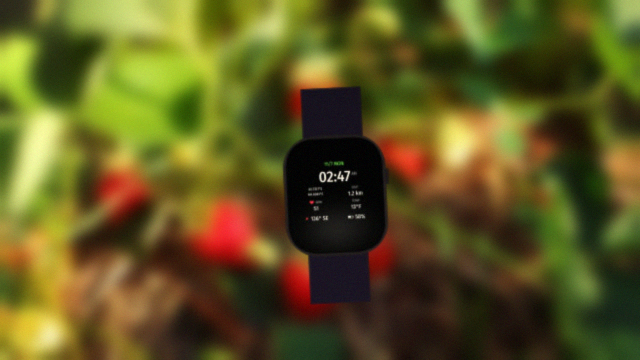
2:47
